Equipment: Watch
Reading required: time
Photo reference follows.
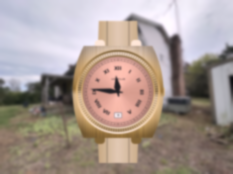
11:46
